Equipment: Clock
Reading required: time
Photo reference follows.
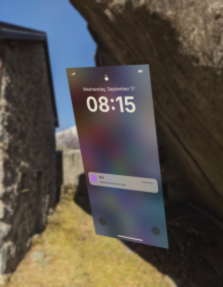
8:15
